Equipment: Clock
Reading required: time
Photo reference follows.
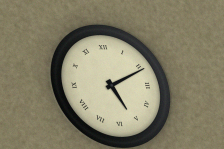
5:11
